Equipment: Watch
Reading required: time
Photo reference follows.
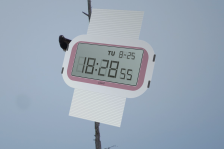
18:28:55
